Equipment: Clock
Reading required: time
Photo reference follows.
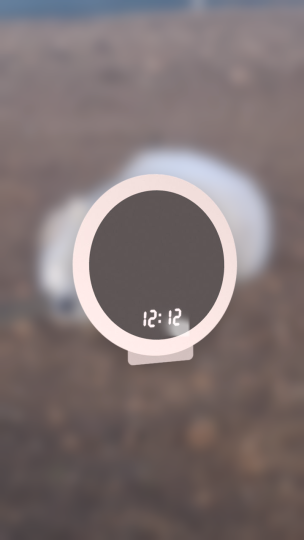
12:12
